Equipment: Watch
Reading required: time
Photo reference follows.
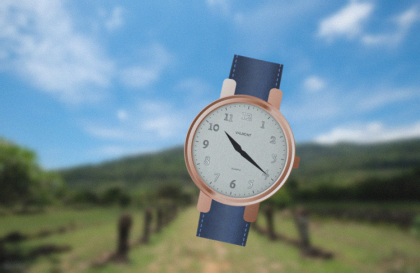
10:20
